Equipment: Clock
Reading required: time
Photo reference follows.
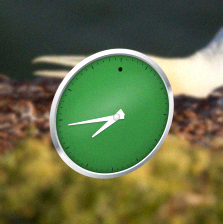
7:44
